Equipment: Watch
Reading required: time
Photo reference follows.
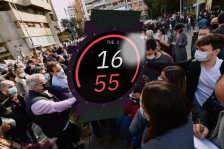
16:55
